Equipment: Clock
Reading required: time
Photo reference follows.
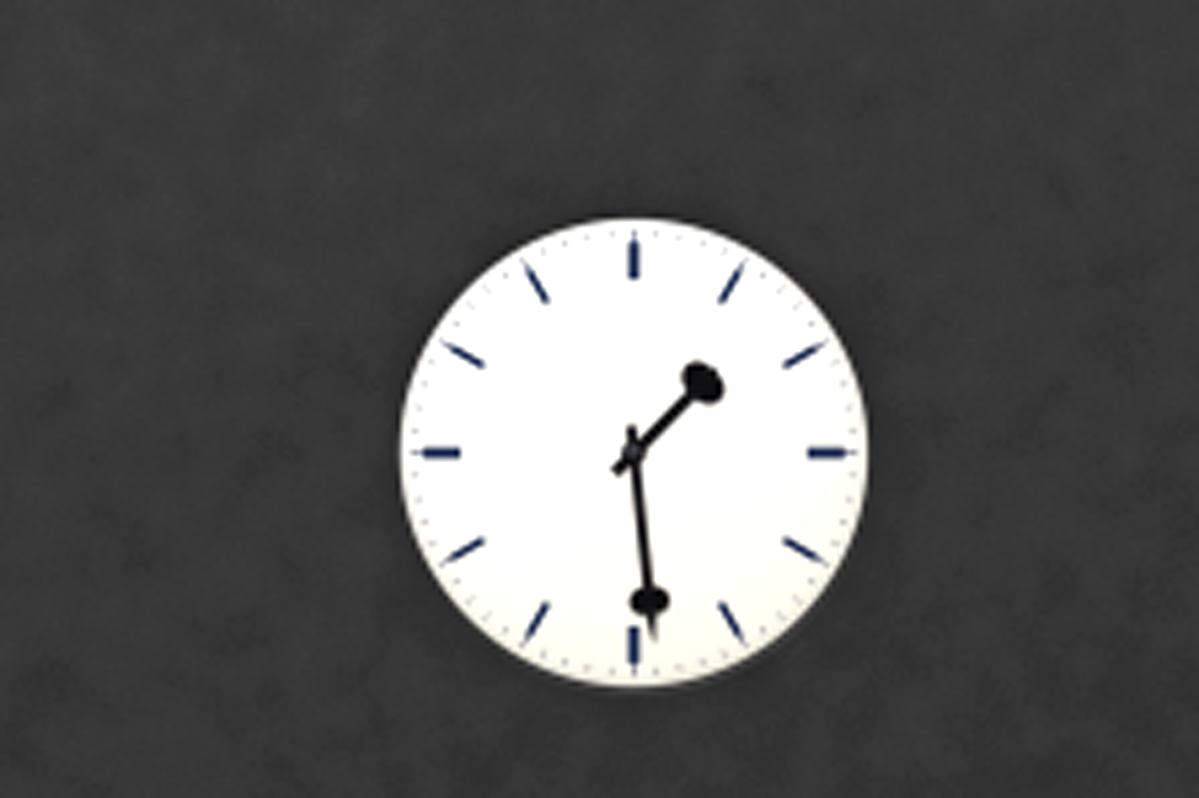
1:29
